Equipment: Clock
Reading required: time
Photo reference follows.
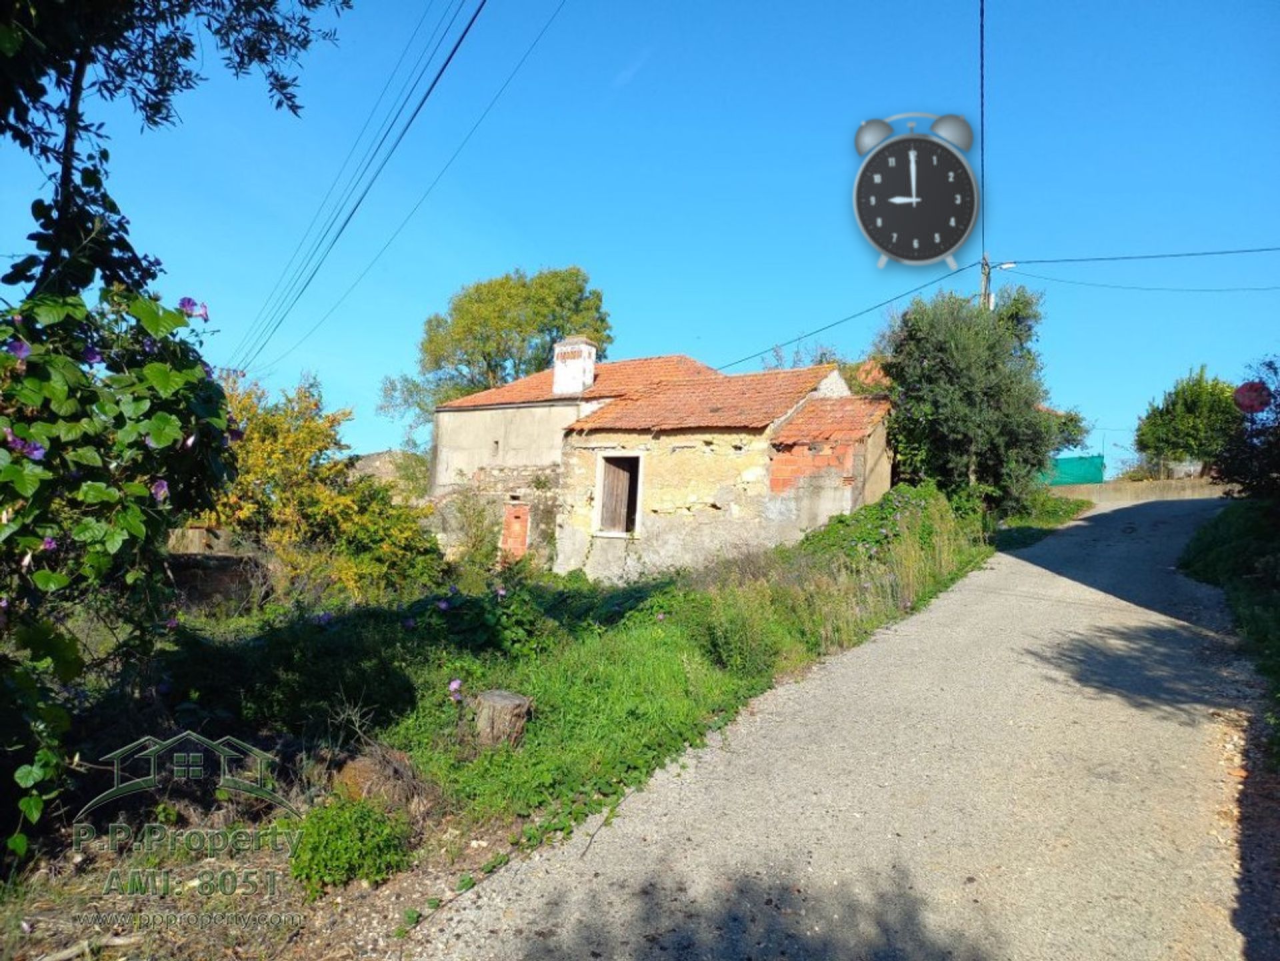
9:00
